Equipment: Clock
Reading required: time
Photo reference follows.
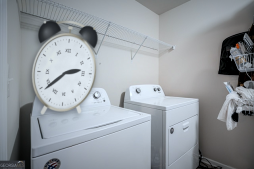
2:39
